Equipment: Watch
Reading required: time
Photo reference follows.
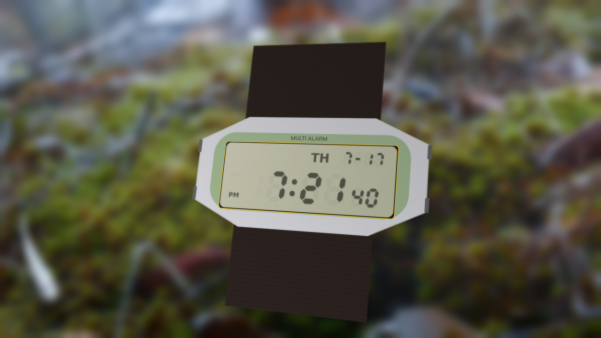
7:21:40
